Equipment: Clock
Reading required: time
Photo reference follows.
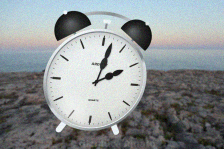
2:02
